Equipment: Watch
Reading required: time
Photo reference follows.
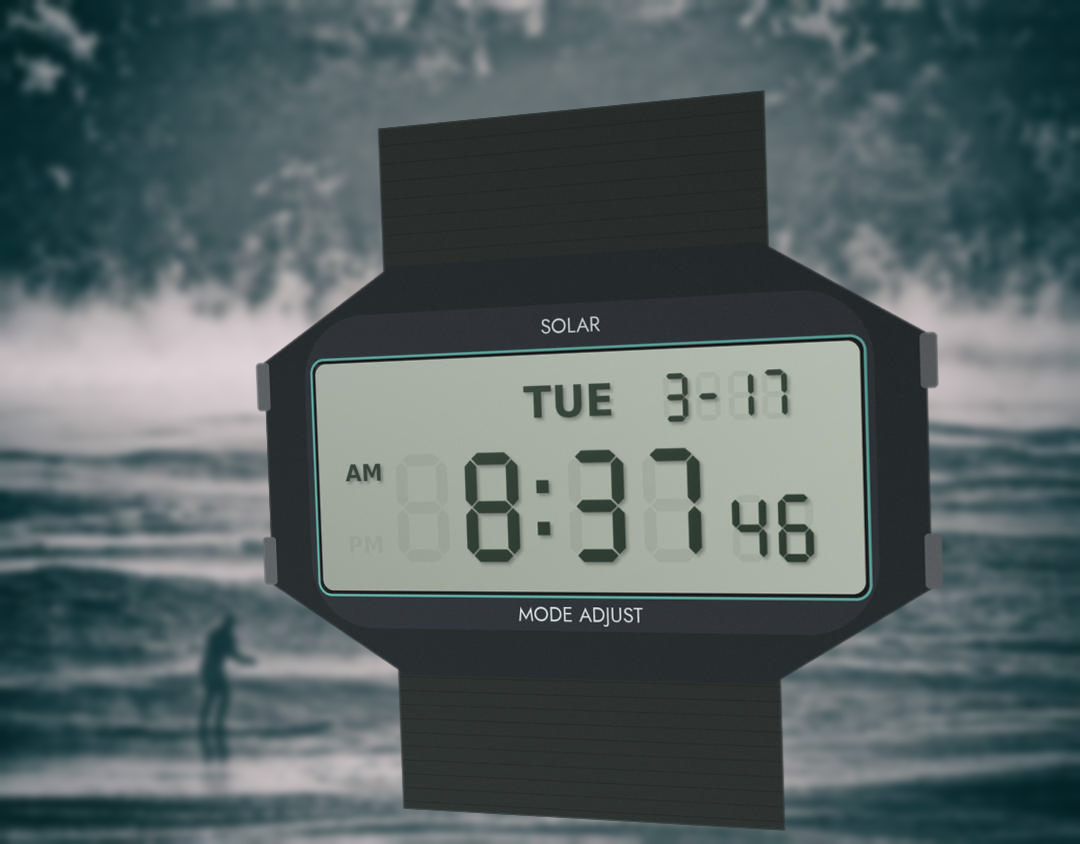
8:37:46
